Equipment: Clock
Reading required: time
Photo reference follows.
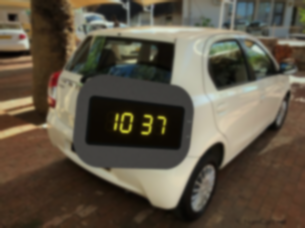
10:37
